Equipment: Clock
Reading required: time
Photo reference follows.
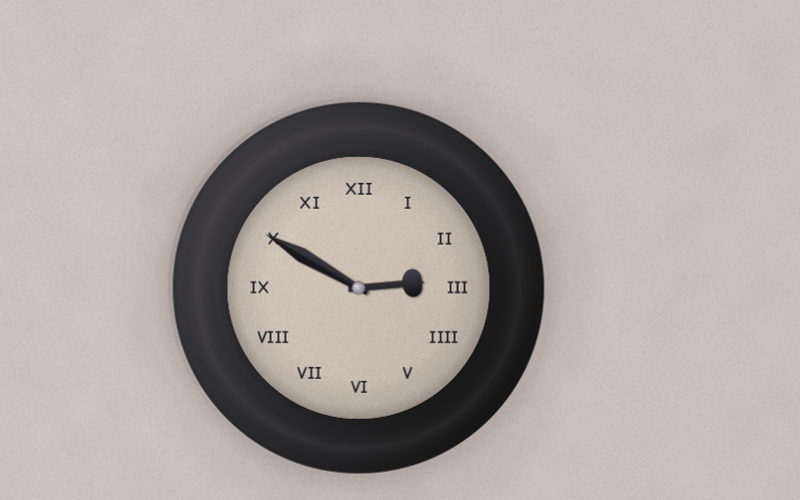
2:50
